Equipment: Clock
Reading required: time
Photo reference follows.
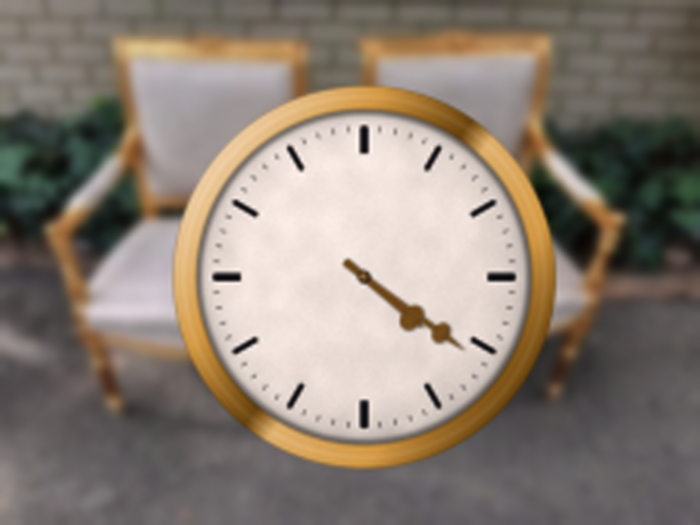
4:21
